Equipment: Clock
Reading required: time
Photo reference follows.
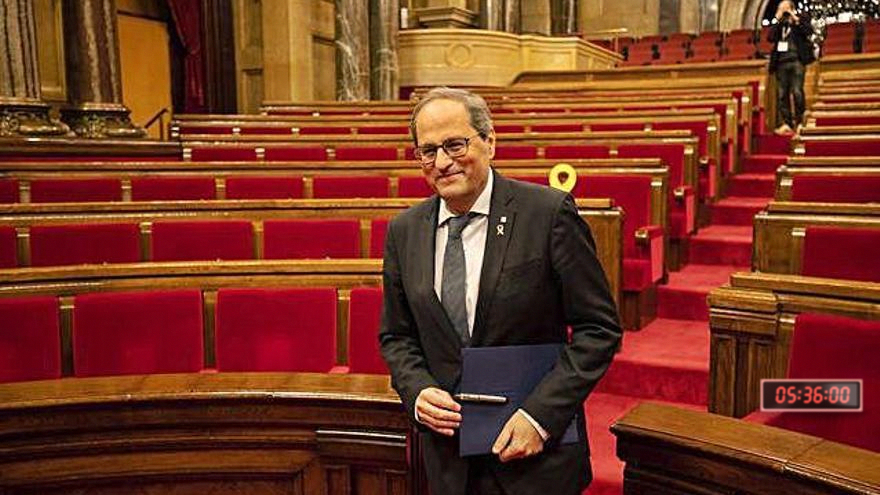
5:36:00
